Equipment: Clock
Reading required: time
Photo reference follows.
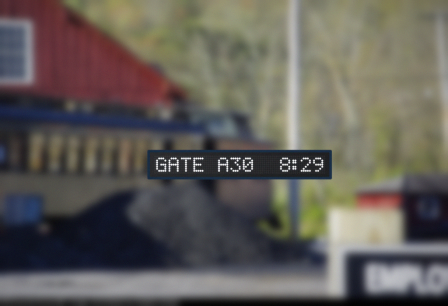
8:29
